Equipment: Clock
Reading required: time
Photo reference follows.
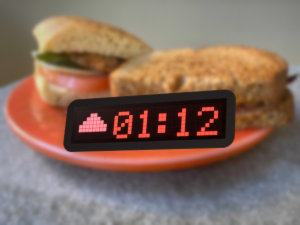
1:12
